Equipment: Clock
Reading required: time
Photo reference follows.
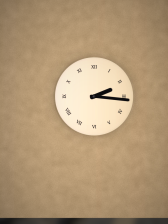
2:16
